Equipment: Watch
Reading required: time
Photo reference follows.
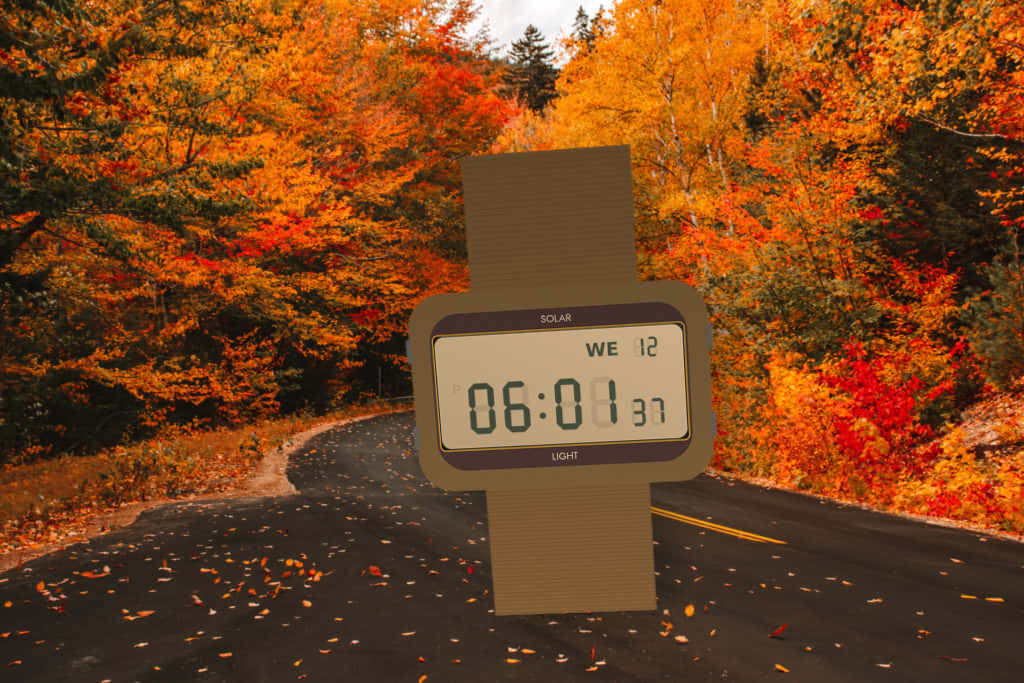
6:01:37
